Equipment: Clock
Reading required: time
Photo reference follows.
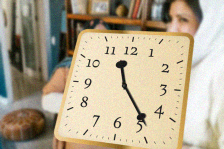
11:24
